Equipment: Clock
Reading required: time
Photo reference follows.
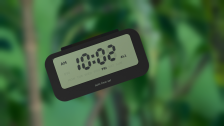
10:02
